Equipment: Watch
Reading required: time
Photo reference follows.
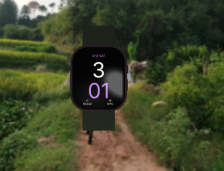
3:01
